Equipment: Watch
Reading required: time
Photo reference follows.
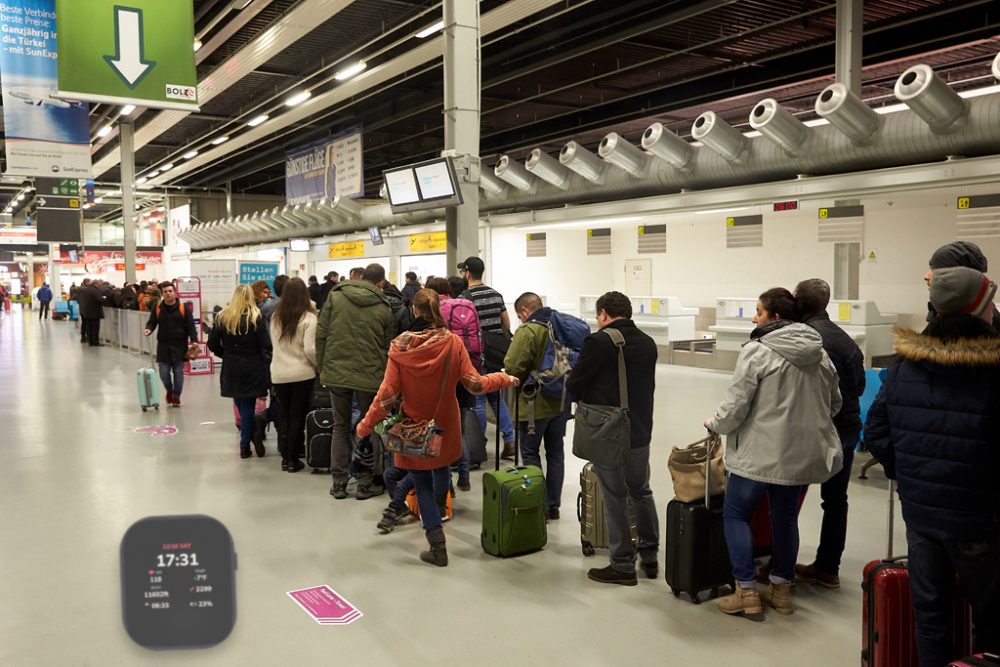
17:31
